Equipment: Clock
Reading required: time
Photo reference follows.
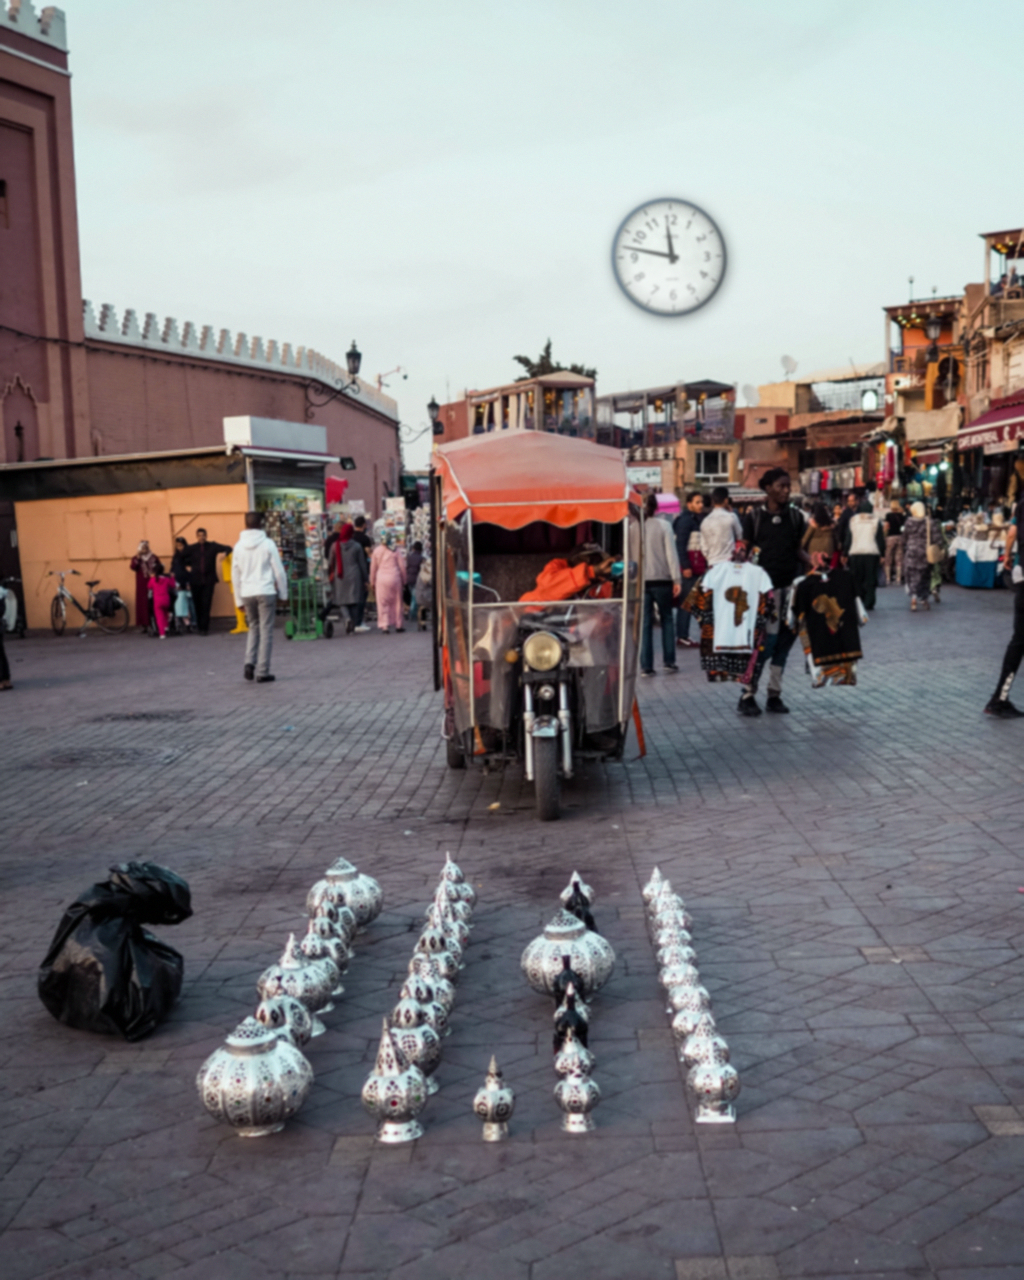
11:47
